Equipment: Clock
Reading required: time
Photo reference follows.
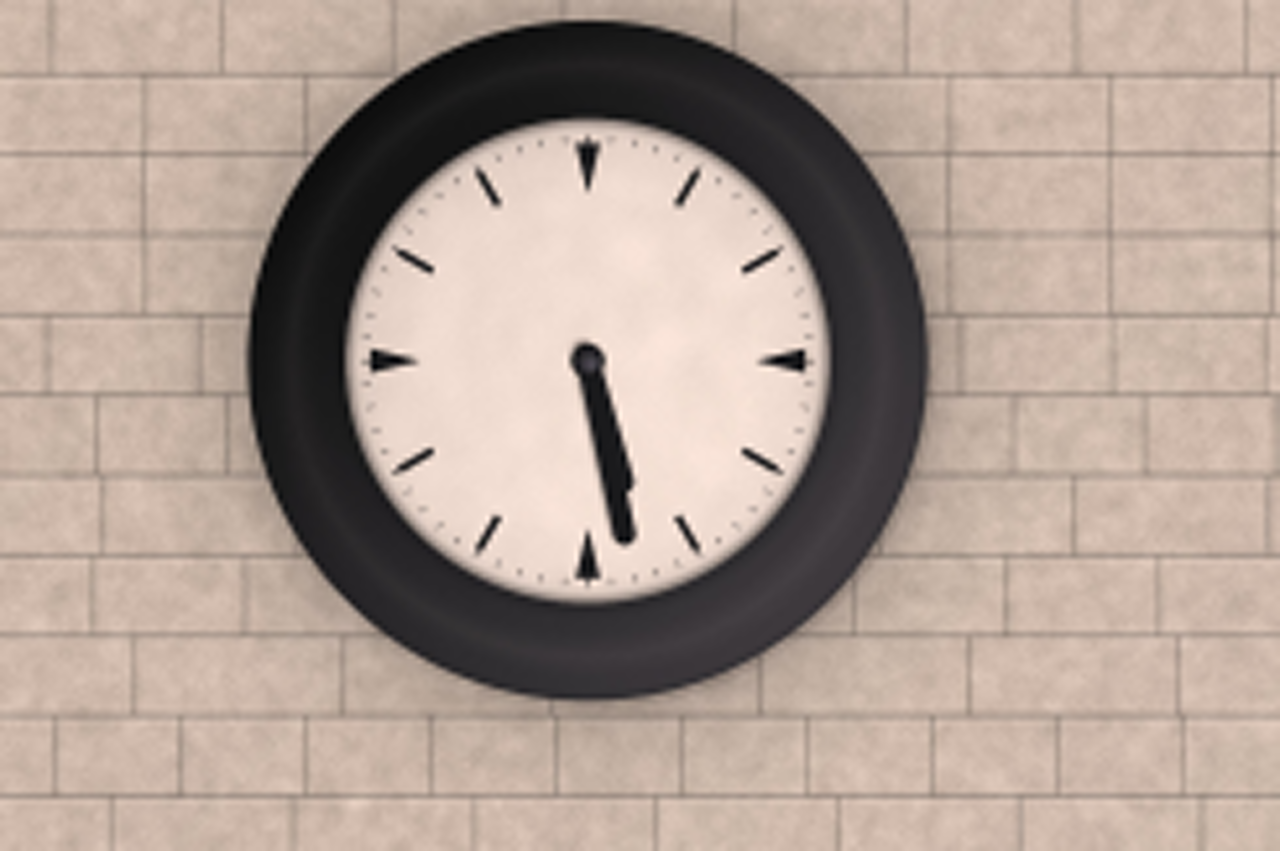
5:28
